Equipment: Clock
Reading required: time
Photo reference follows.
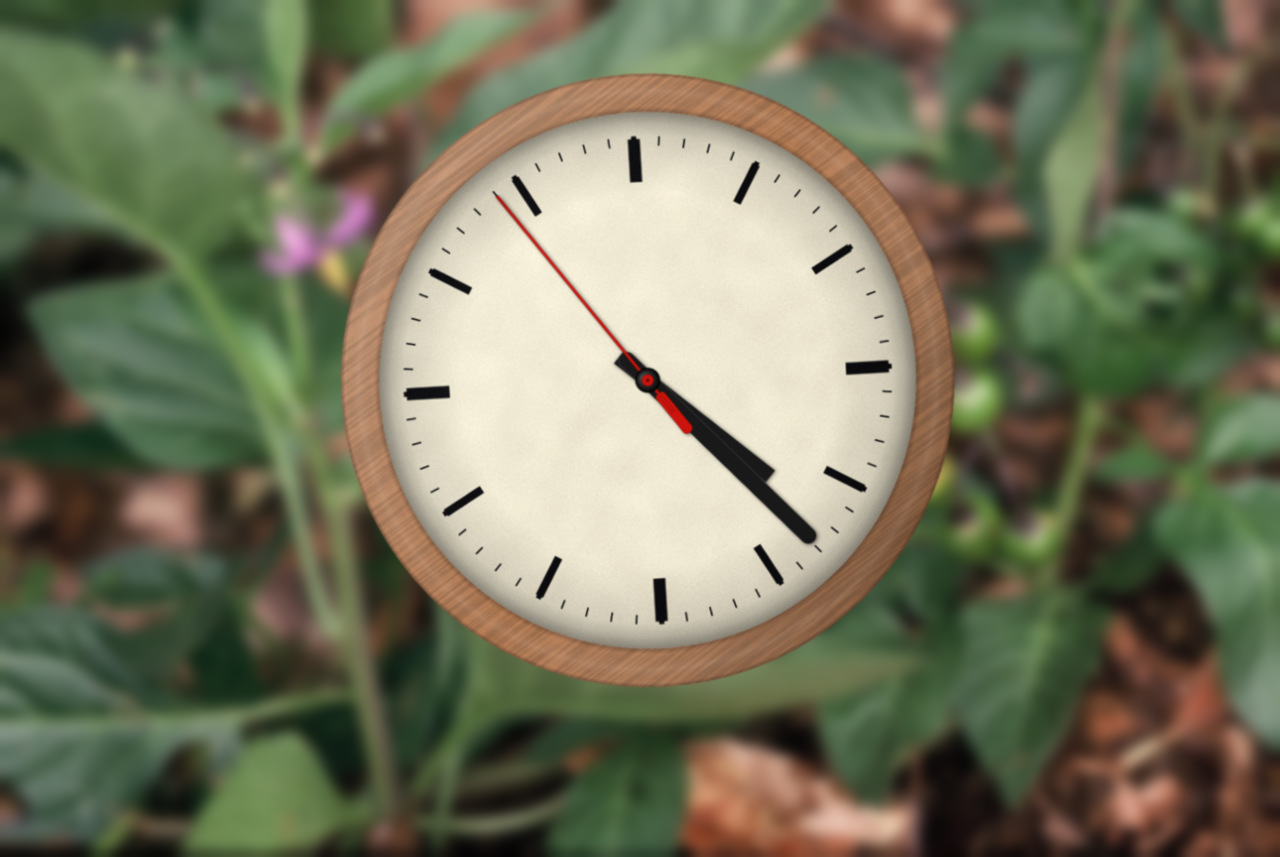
4:22:54
